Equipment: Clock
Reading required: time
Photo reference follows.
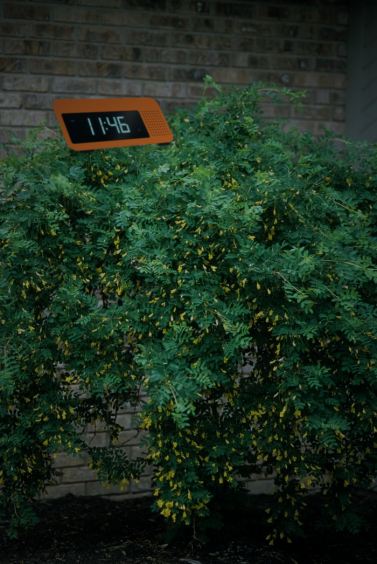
11:46
